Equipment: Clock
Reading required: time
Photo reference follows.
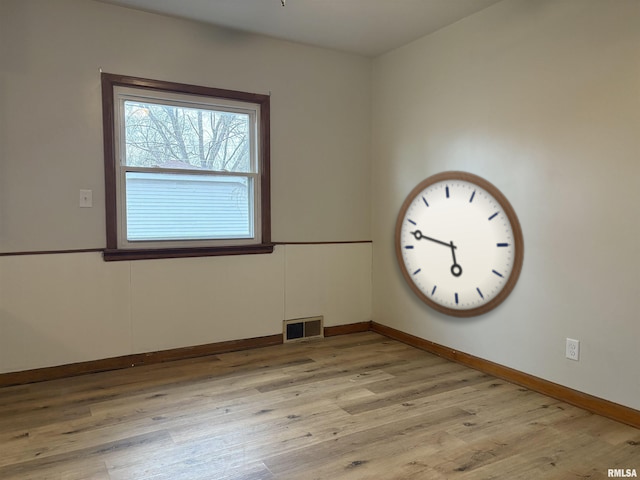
5:48
